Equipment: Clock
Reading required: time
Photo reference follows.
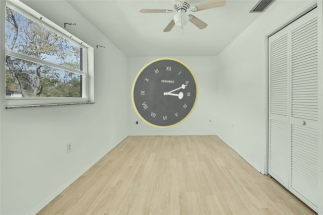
3:11
